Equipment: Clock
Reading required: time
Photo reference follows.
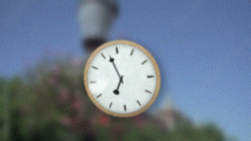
6:57
